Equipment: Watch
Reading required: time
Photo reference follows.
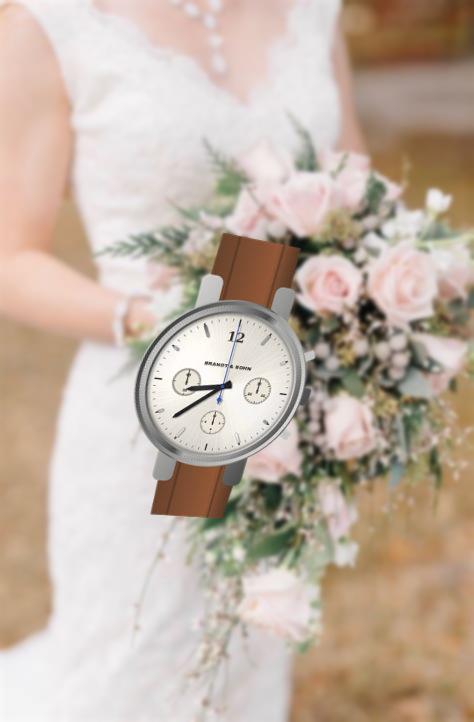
8:38
